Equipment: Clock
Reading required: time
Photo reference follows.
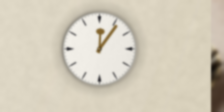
12:06
